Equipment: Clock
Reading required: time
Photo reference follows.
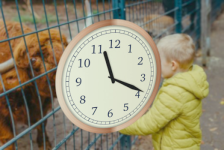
11:19
